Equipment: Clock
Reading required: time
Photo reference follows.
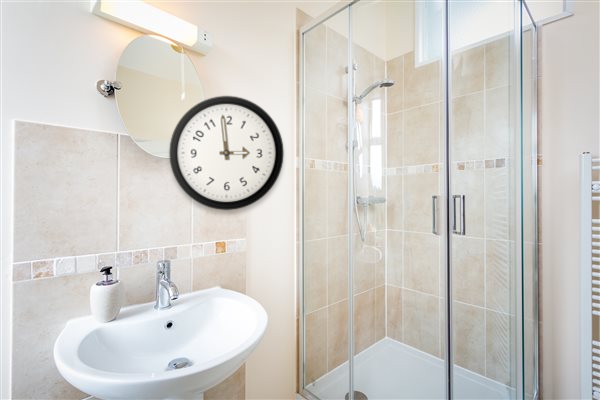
2:59
